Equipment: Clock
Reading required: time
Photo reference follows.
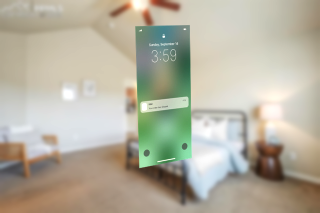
3:59
